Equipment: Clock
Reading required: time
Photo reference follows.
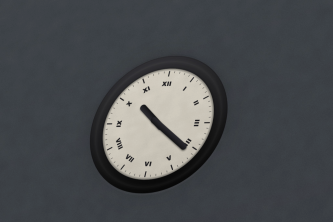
10:21
